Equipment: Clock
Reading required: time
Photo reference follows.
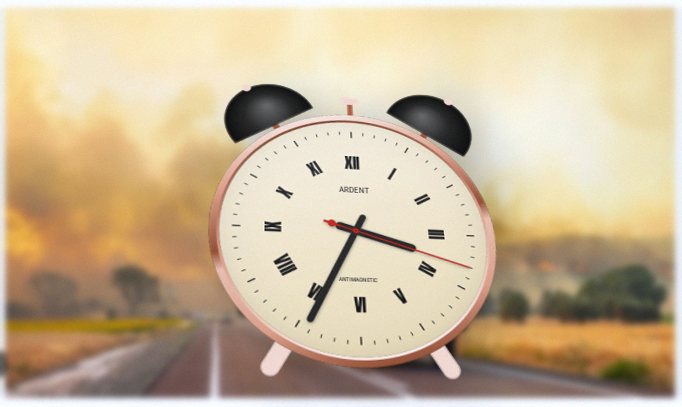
3:34:18
